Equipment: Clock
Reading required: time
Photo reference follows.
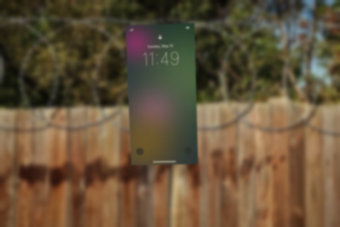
11:49
